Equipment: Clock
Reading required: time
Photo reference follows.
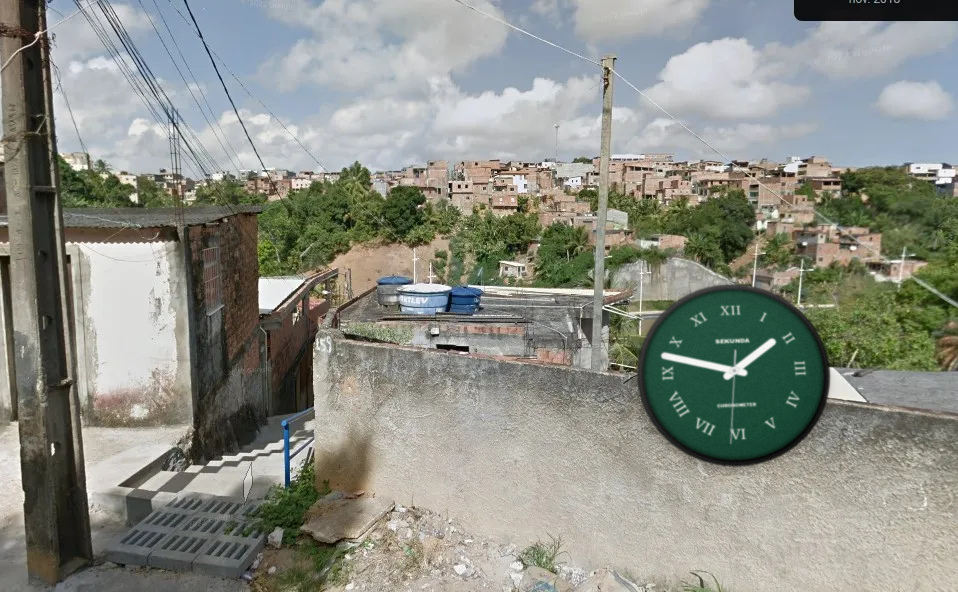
1:47:31
